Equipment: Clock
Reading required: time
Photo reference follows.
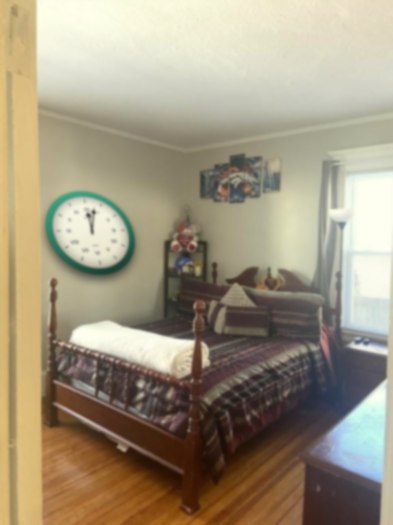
12:03
